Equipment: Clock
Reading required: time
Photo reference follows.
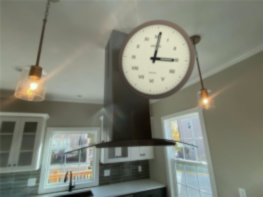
3:01
